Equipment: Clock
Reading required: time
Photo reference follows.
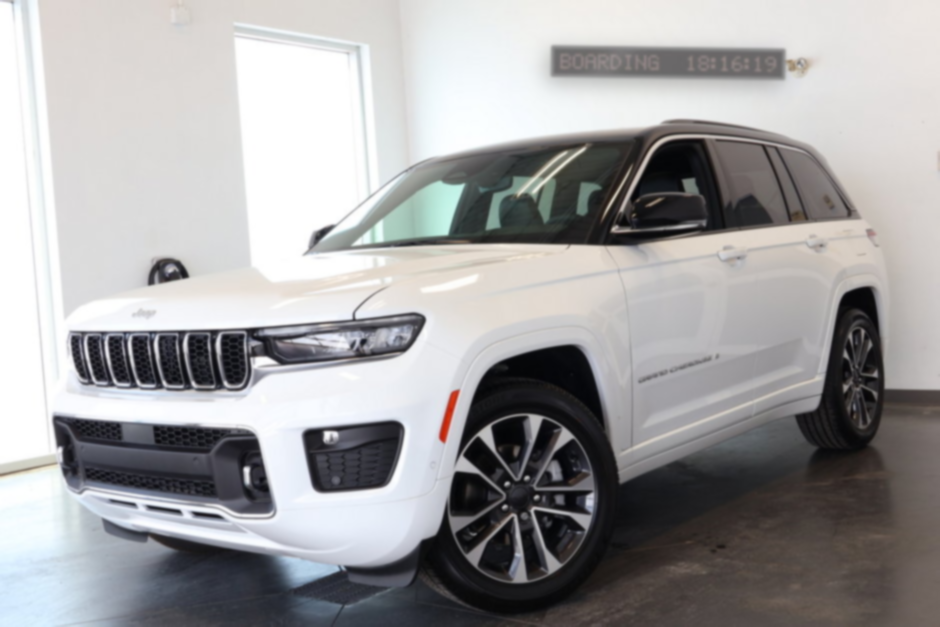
18:16:19
